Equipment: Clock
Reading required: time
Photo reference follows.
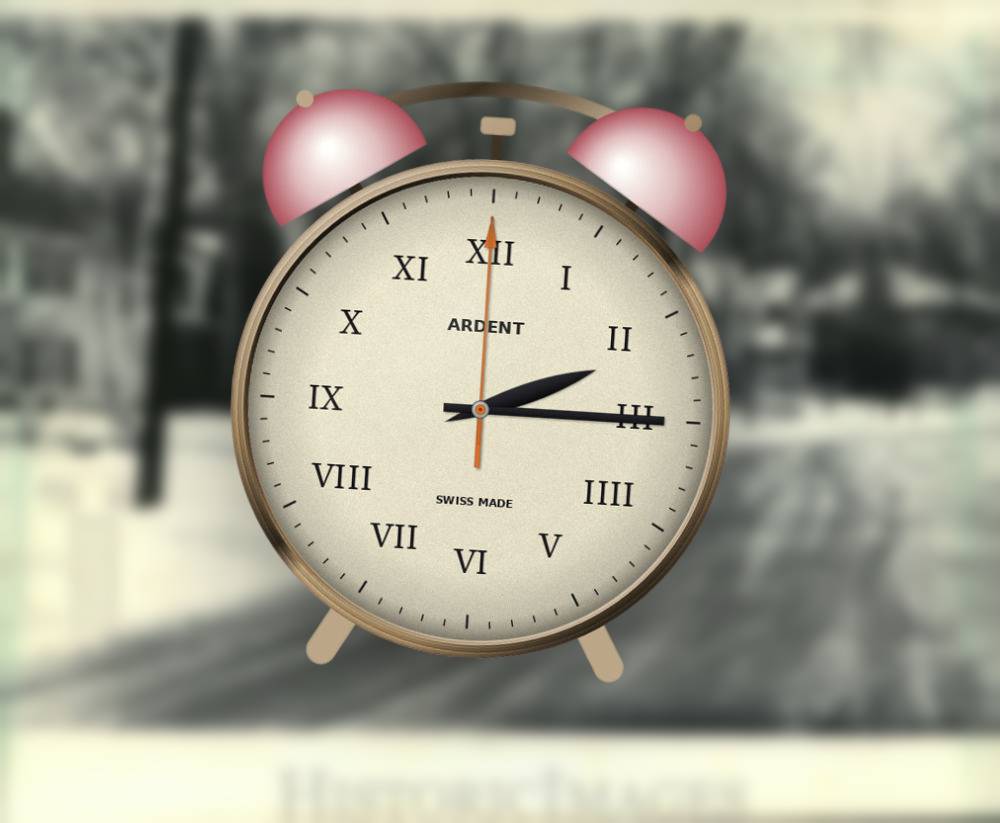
2:15:00
